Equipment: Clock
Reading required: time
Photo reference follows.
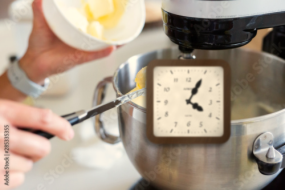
4:05
